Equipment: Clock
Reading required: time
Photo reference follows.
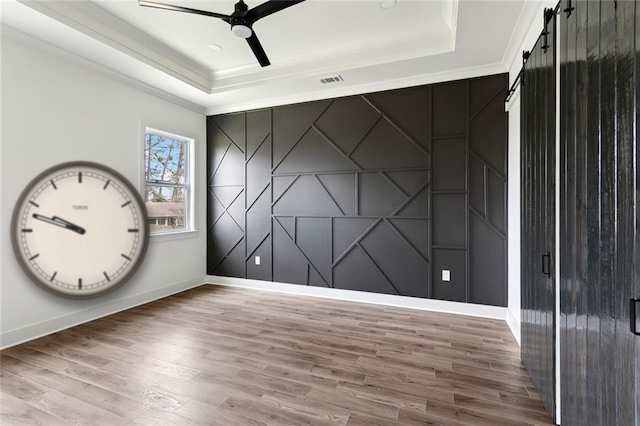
9:48
